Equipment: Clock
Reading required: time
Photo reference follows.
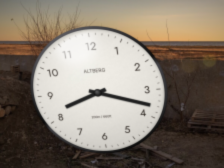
8:18
